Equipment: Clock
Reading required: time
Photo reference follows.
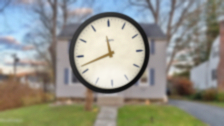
11:42
